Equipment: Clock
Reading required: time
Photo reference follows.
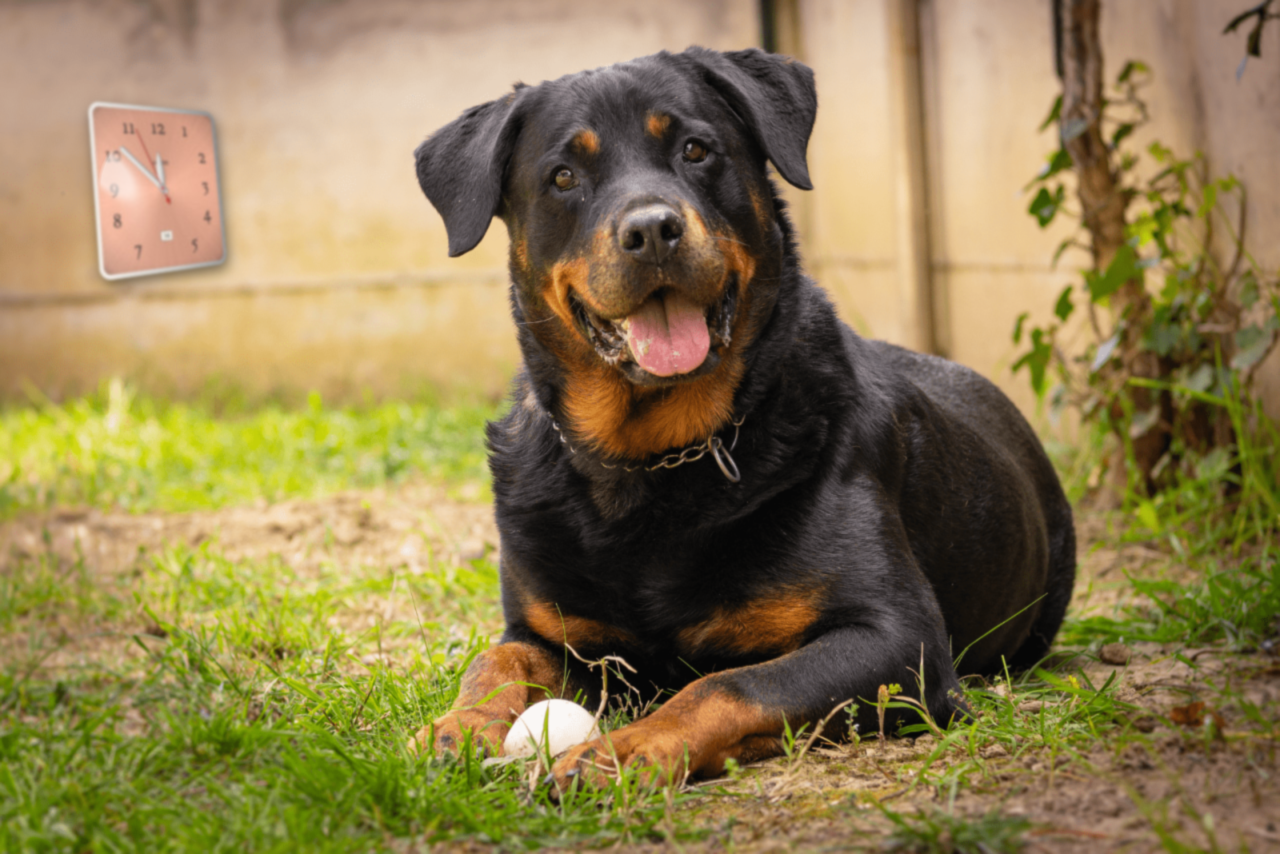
11:51:56
